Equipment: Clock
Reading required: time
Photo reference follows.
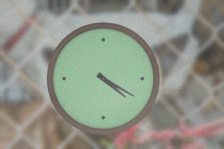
4:20
